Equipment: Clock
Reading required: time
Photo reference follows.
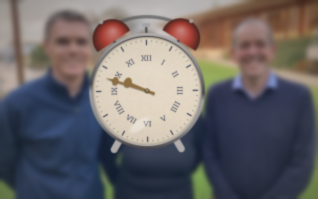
9:48
